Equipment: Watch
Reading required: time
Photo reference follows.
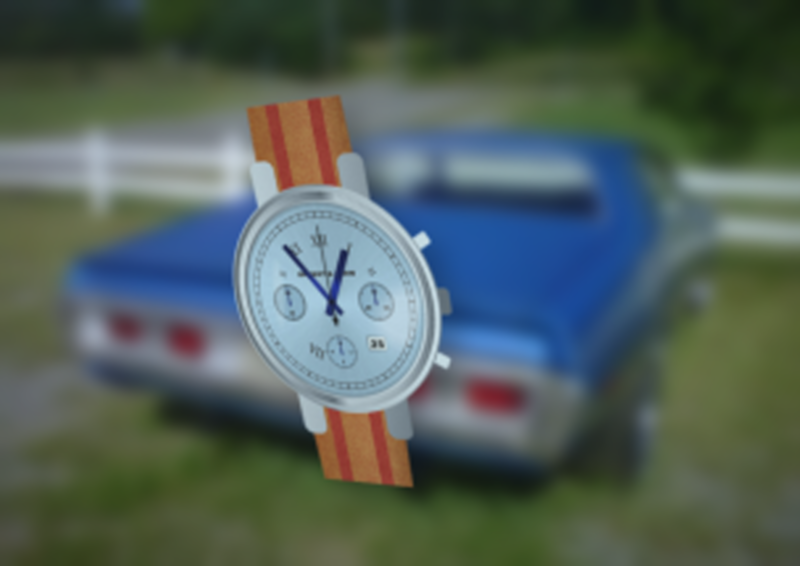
12:54
